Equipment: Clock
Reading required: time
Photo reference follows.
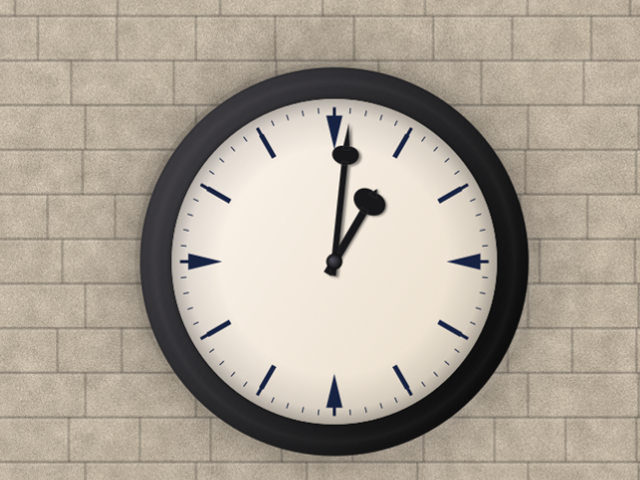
1:01
